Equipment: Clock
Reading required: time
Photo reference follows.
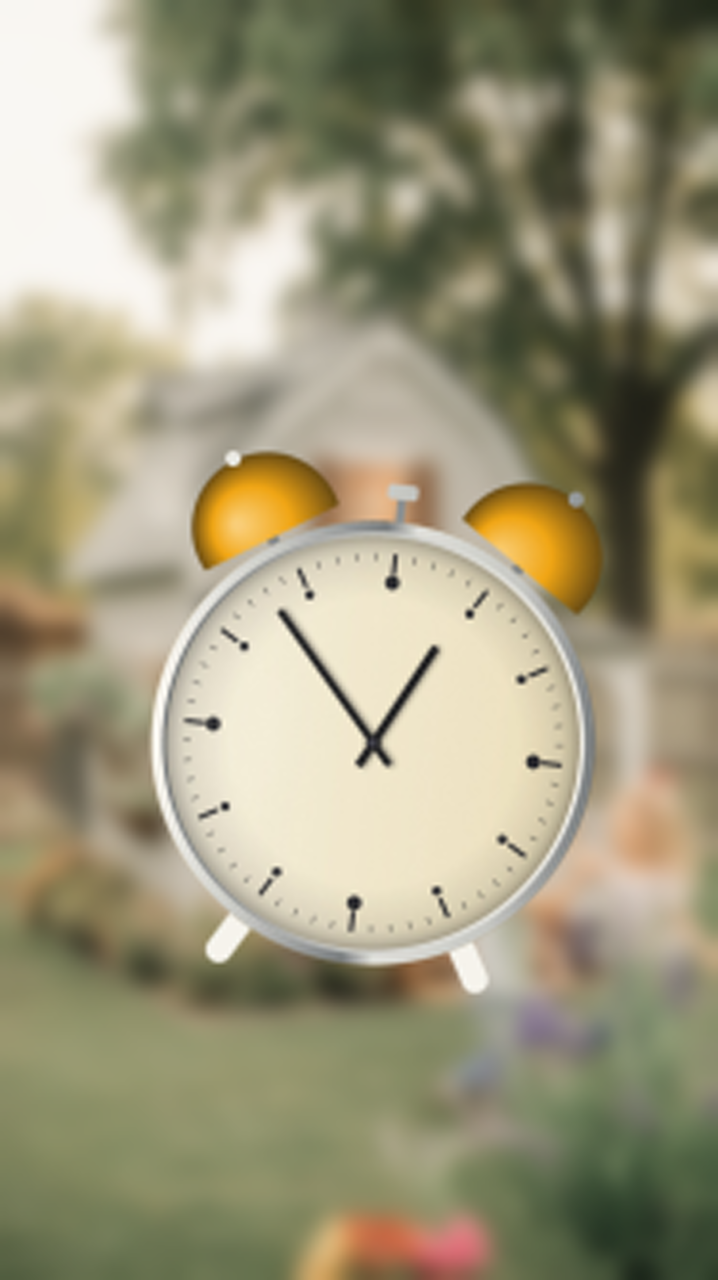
12:53
